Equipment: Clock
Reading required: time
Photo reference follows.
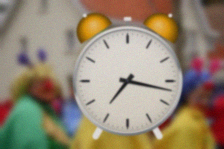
7:17
